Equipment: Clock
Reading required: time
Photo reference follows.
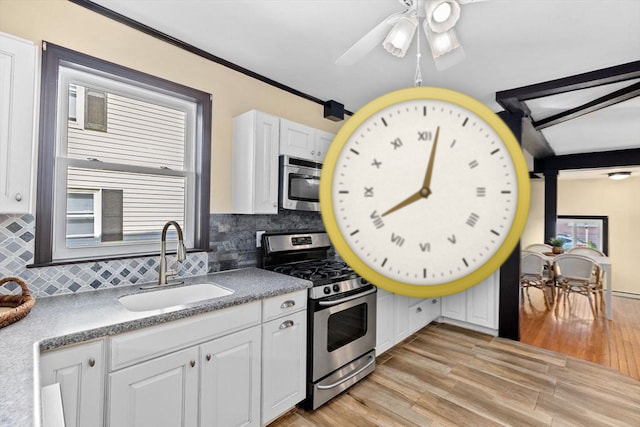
8:02
